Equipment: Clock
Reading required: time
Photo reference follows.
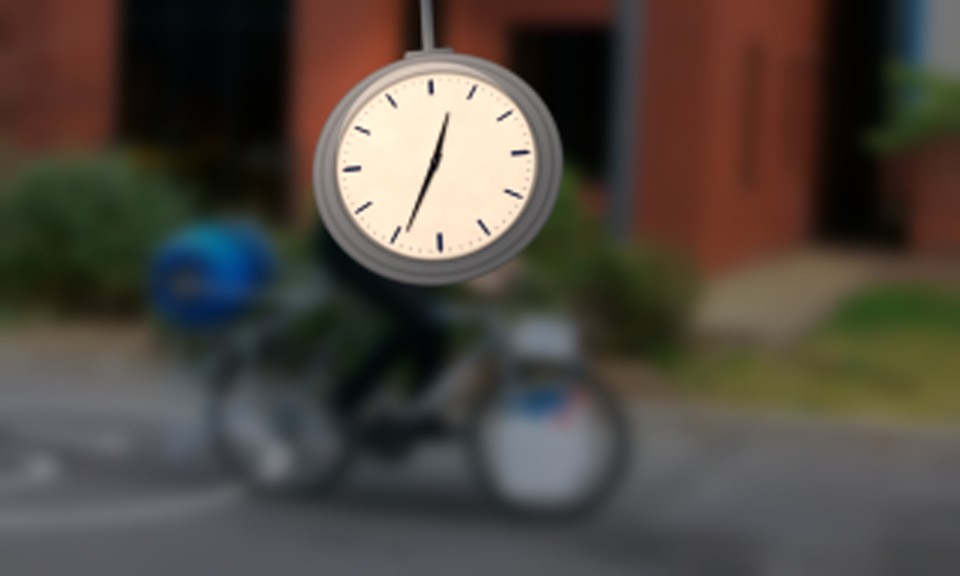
12:34
